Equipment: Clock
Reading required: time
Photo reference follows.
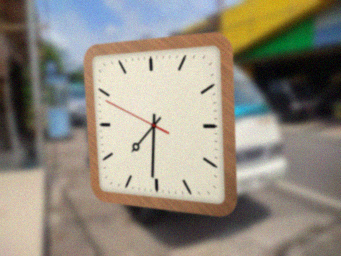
7:30:49
